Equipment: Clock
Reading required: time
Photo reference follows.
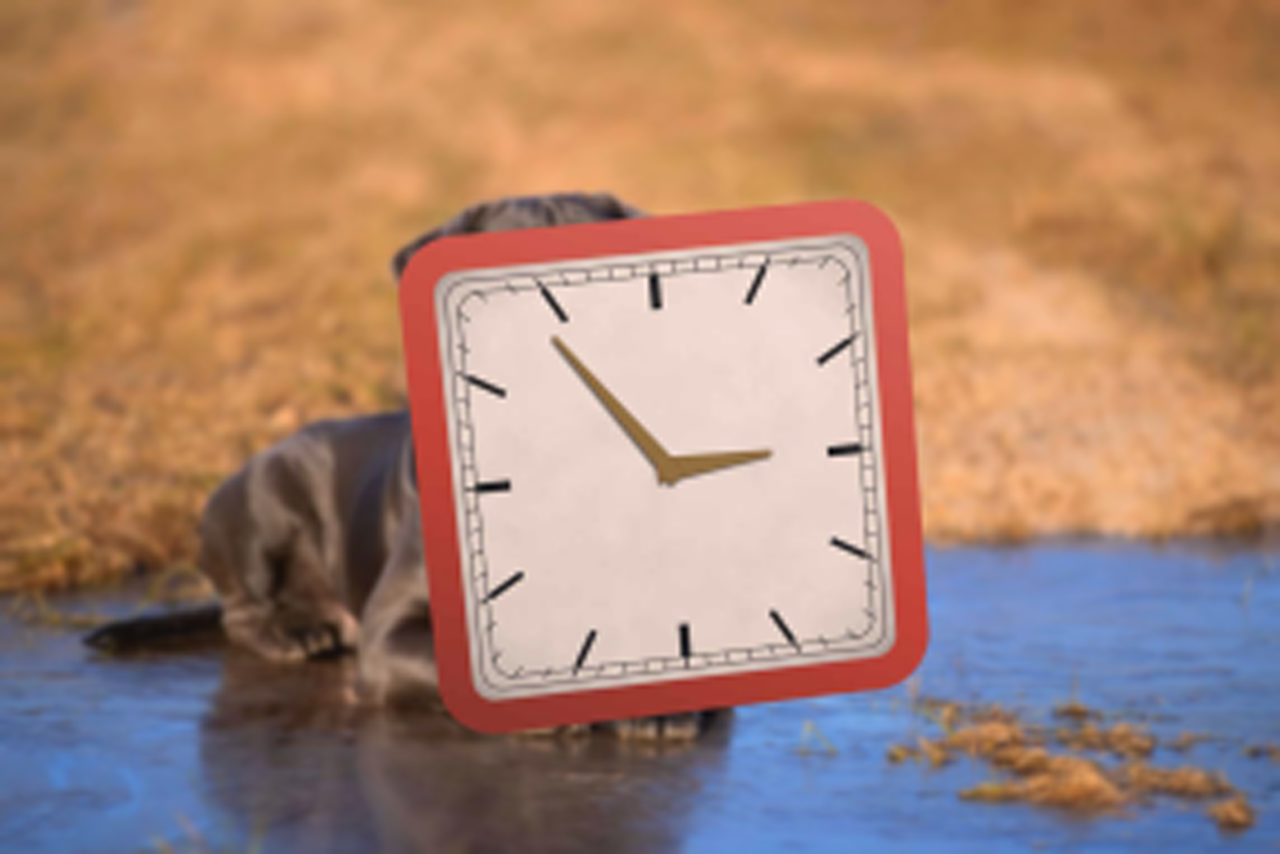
2:54
